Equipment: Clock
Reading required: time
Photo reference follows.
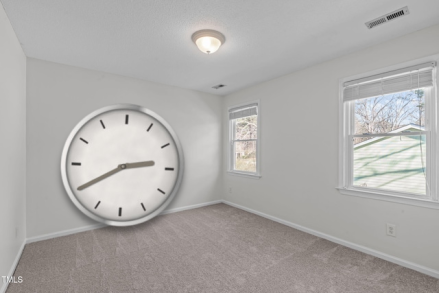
2:40
